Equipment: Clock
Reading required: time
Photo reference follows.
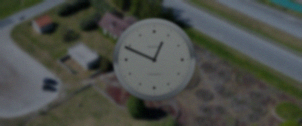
12:49
